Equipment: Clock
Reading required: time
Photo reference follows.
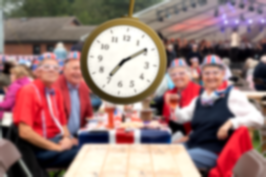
7:09
